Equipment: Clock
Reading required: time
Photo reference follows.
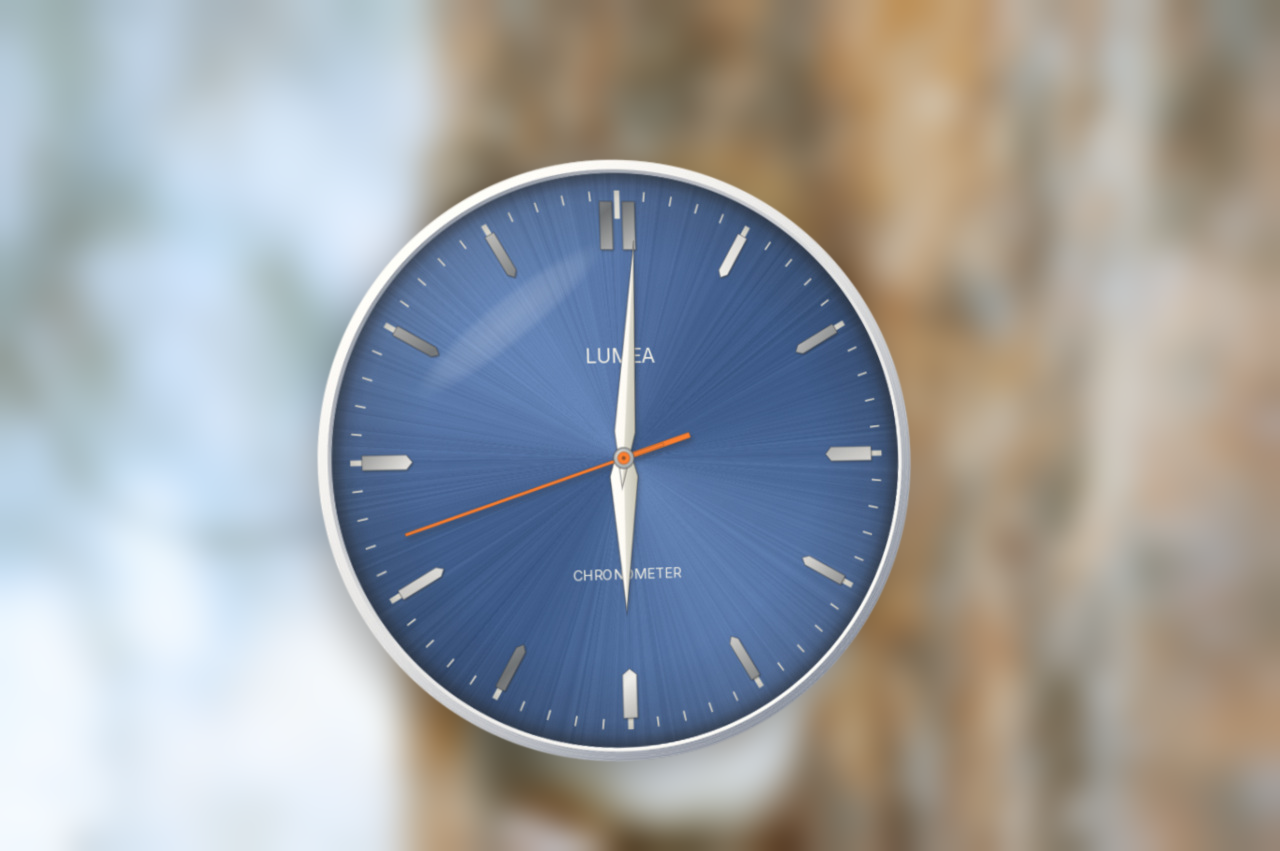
6:00:42
